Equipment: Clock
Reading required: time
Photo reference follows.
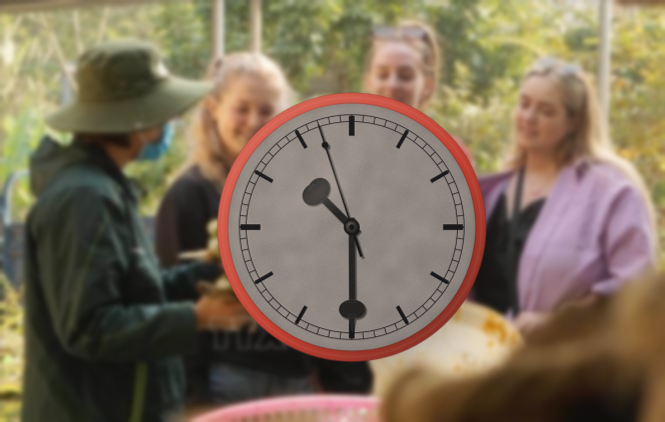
10:29:57
